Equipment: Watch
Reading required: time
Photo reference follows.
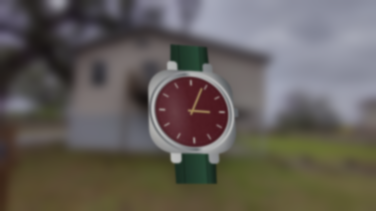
3:04
